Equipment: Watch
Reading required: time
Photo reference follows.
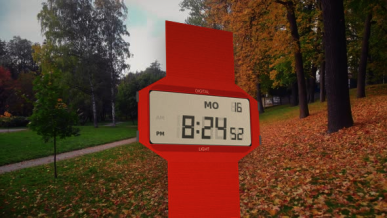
8:24:52
